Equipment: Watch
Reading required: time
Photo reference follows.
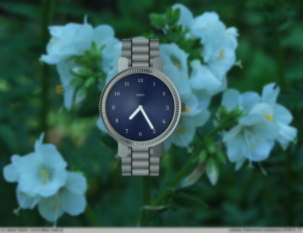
7:25
